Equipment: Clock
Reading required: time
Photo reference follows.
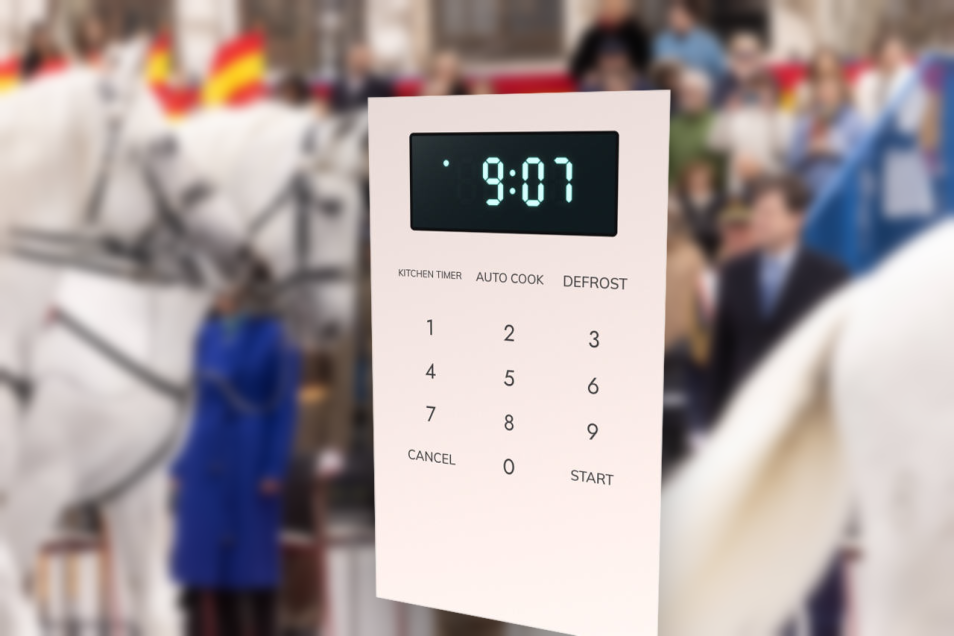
9:07
